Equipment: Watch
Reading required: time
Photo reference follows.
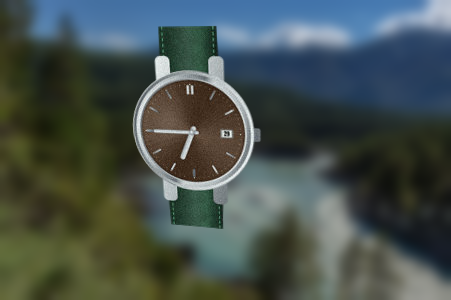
6:45
